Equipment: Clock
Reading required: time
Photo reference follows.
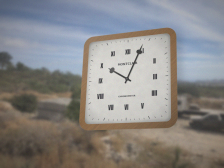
10:04
